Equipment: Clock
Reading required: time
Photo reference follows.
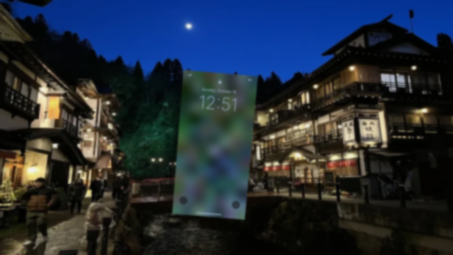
12:51
